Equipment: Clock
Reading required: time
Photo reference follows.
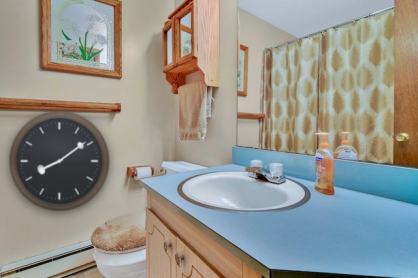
8:09
